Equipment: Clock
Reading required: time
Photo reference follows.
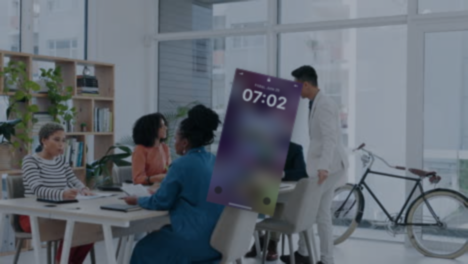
7:02
